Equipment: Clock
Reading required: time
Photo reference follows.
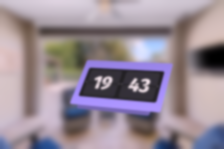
19:43
